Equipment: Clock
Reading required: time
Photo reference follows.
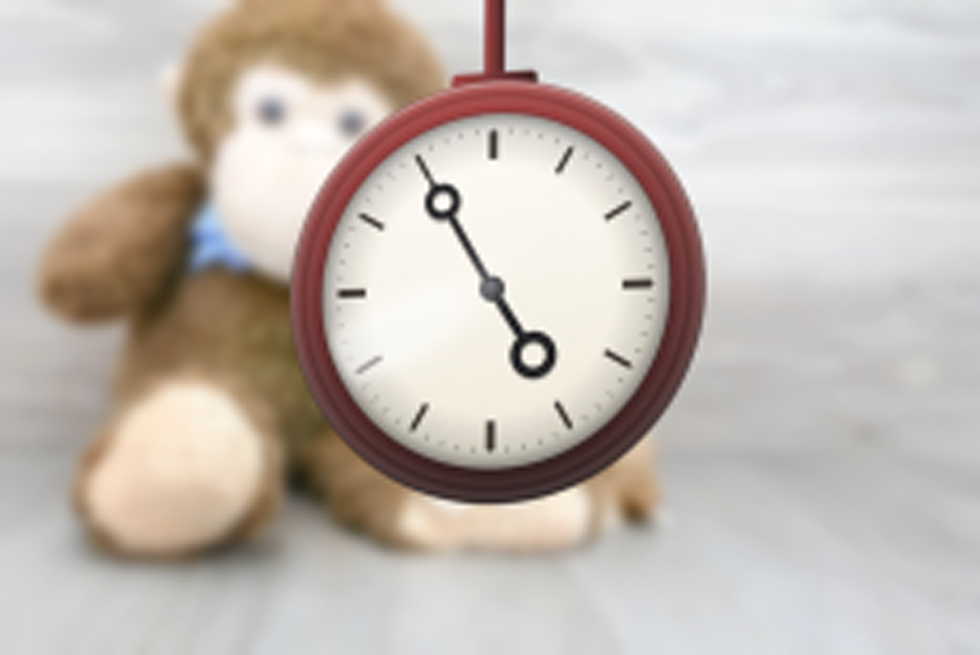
4:55
